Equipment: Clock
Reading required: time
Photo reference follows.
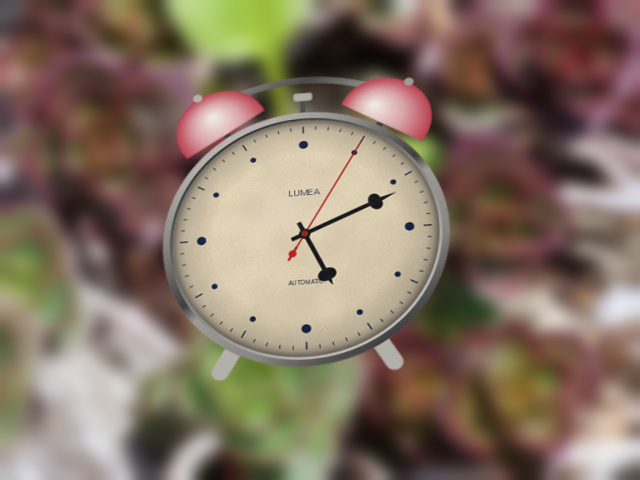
5:11:05
